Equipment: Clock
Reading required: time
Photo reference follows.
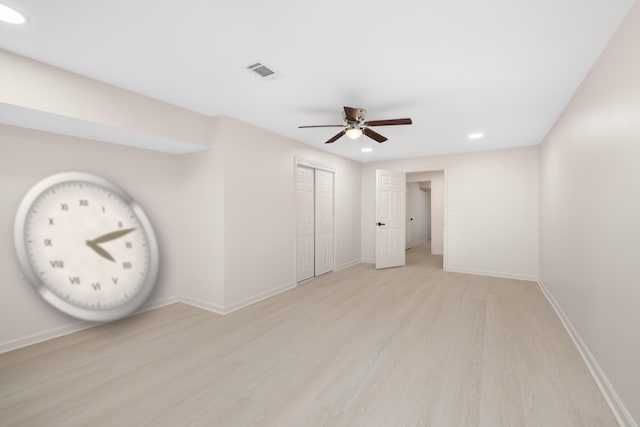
4:12
